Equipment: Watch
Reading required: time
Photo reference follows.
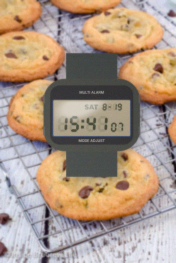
15:41:07
